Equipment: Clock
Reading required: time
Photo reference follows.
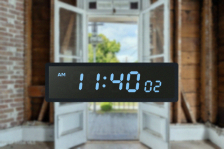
11:40:02
